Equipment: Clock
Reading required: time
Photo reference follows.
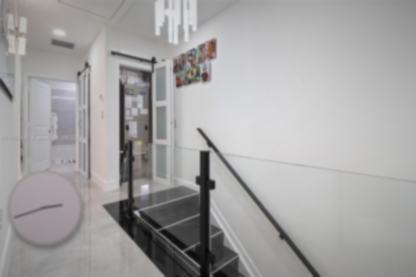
2:42
